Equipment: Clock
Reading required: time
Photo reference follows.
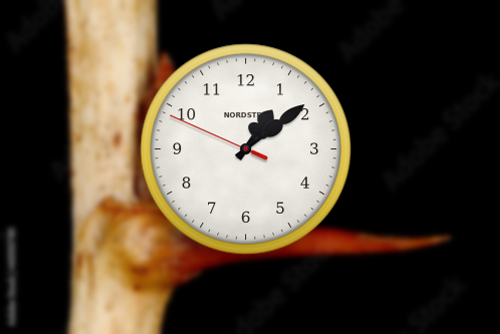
1:08:49
